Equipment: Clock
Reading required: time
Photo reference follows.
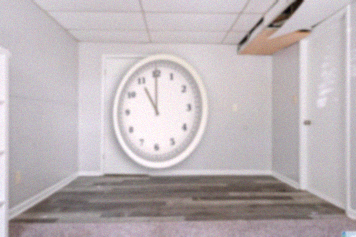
11:00
